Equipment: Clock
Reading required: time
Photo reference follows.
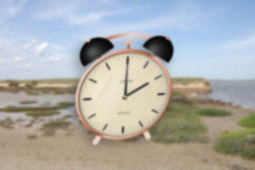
2:00
